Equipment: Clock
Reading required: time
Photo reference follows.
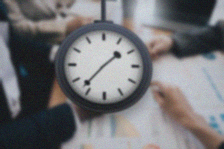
1:37
